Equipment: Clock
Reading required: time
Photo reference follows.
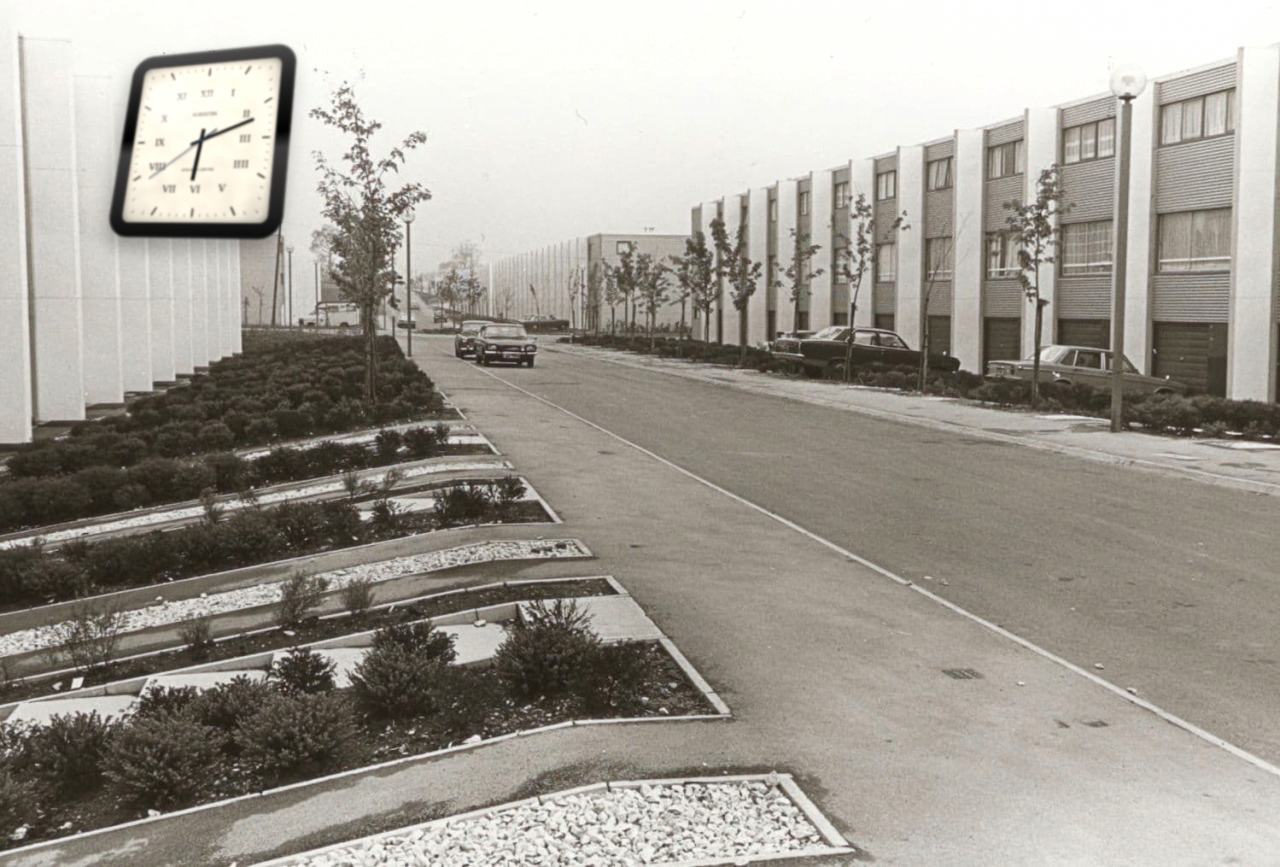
6:11:39
